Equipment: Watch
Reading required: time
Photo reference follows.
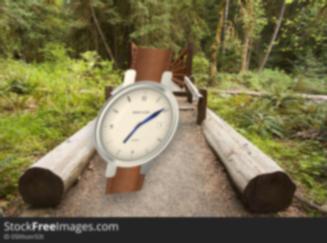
7:09
